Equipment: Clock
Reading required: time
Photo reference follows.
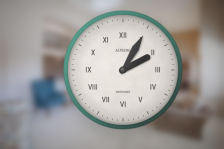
2:05
